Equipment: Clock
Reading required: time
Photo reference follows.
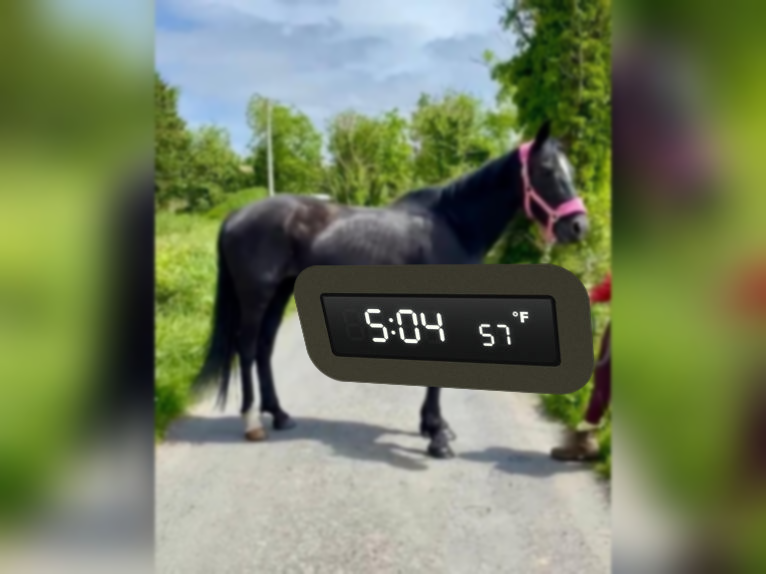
5:04
